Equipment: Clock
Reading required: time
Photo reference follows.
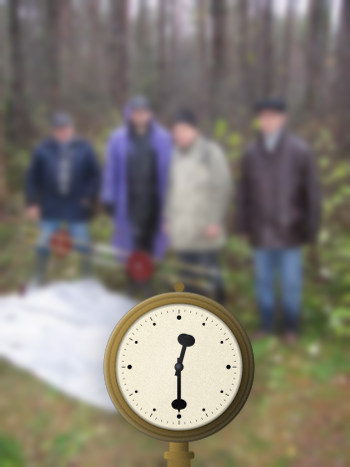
12:30
